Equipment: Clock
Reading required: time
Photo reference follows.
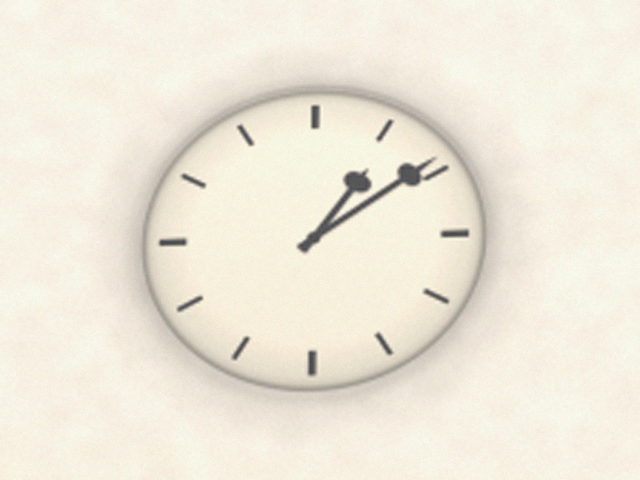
1:09
